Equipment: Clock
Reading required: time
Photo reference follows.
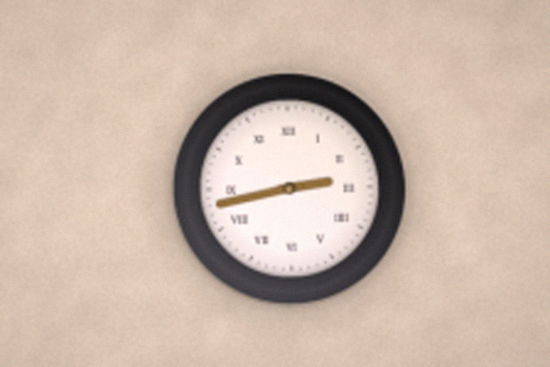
2:43
